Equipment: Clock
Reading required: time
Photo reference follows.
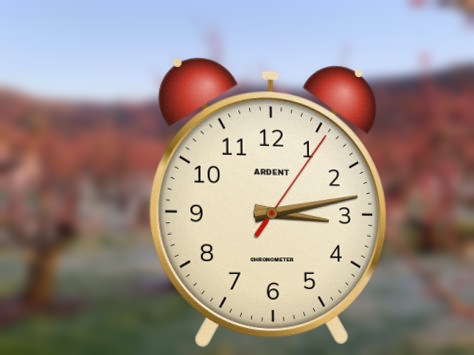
3:13:06
